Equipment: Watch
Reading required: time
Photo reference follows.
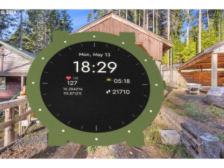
18:29
